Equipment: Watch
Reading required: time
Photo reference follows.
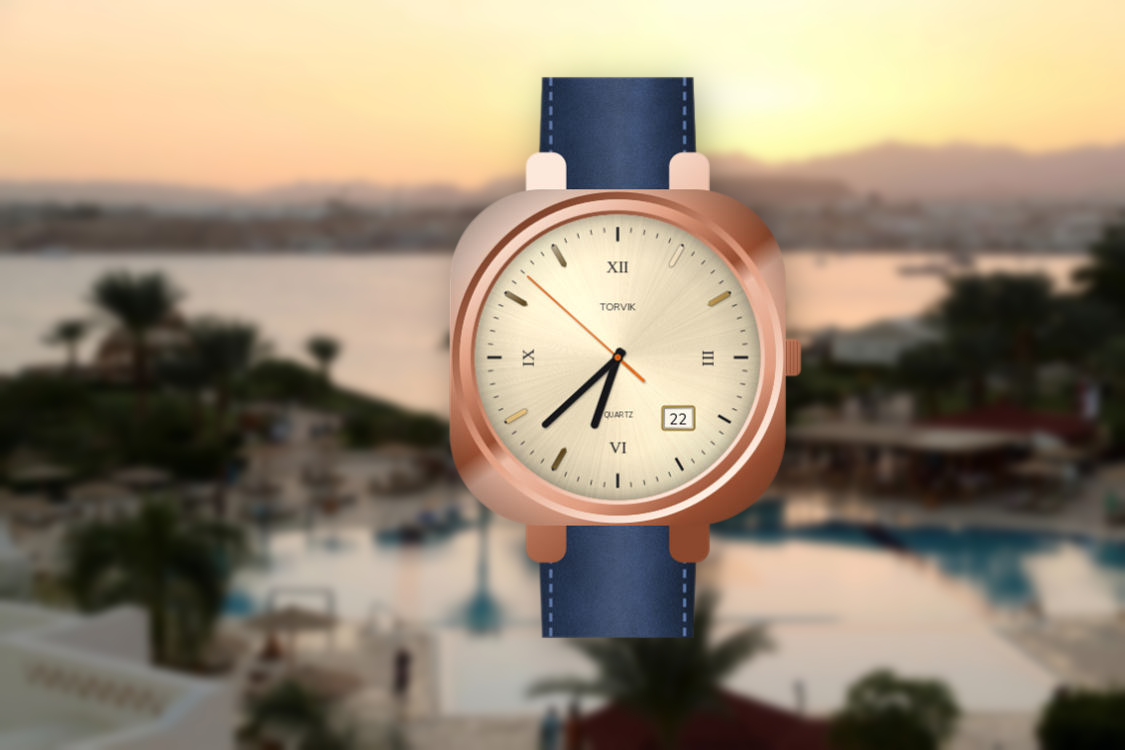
6:37:52
